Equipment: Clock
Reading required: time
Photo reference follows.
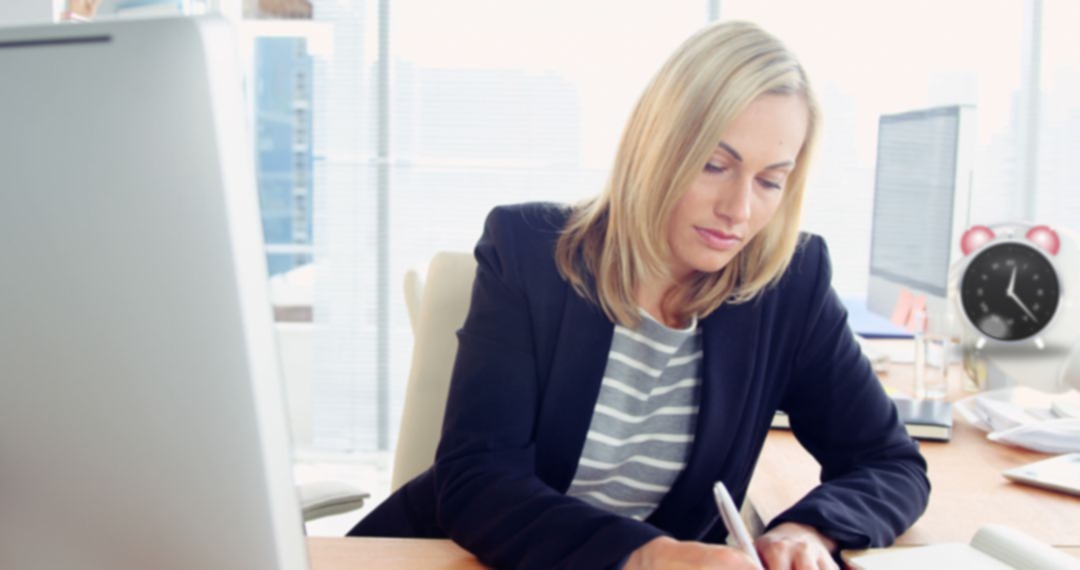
12:23
